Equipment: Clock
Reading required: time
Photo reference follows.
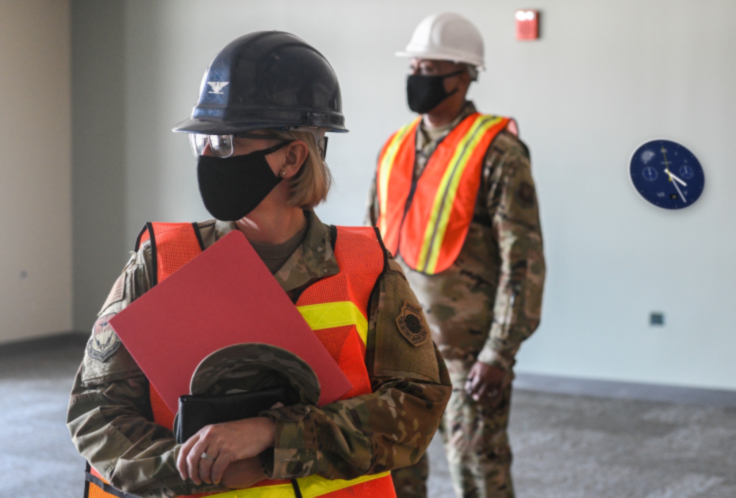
4:27
